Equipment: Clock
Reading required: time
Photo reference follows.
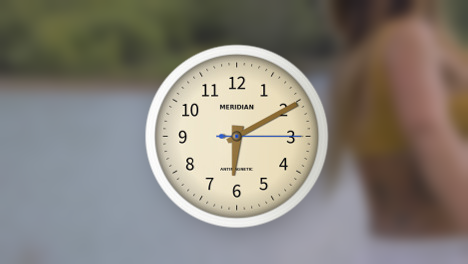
6:10:15
